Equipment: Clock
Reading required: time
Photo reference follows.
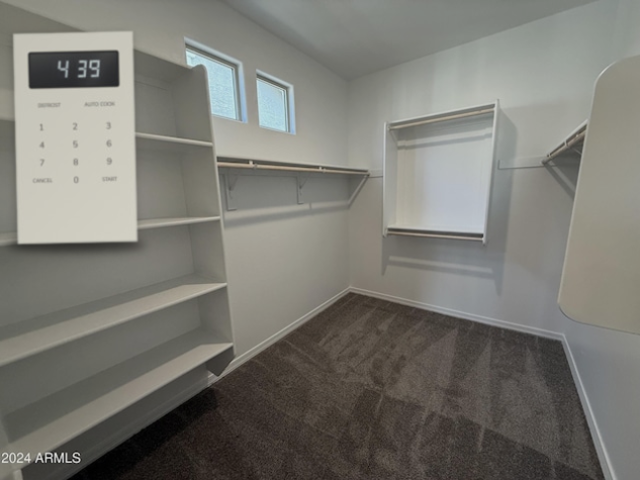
4:39
